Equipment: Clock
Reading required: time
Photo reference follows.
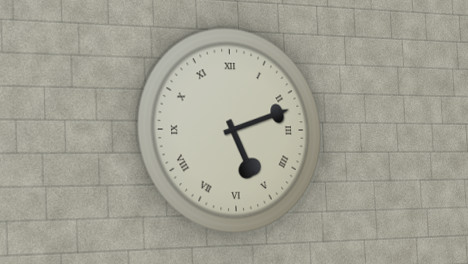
5:12
